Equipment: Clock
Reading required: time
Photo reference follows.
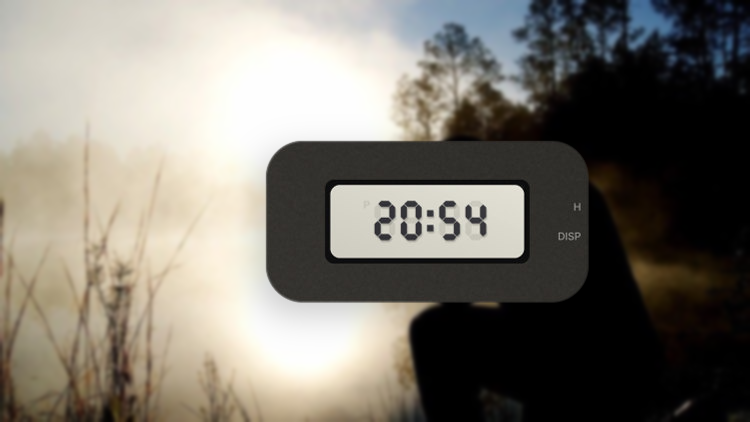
20:54
